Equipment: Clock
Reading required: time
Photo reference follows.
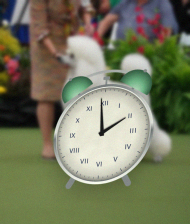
1:59
